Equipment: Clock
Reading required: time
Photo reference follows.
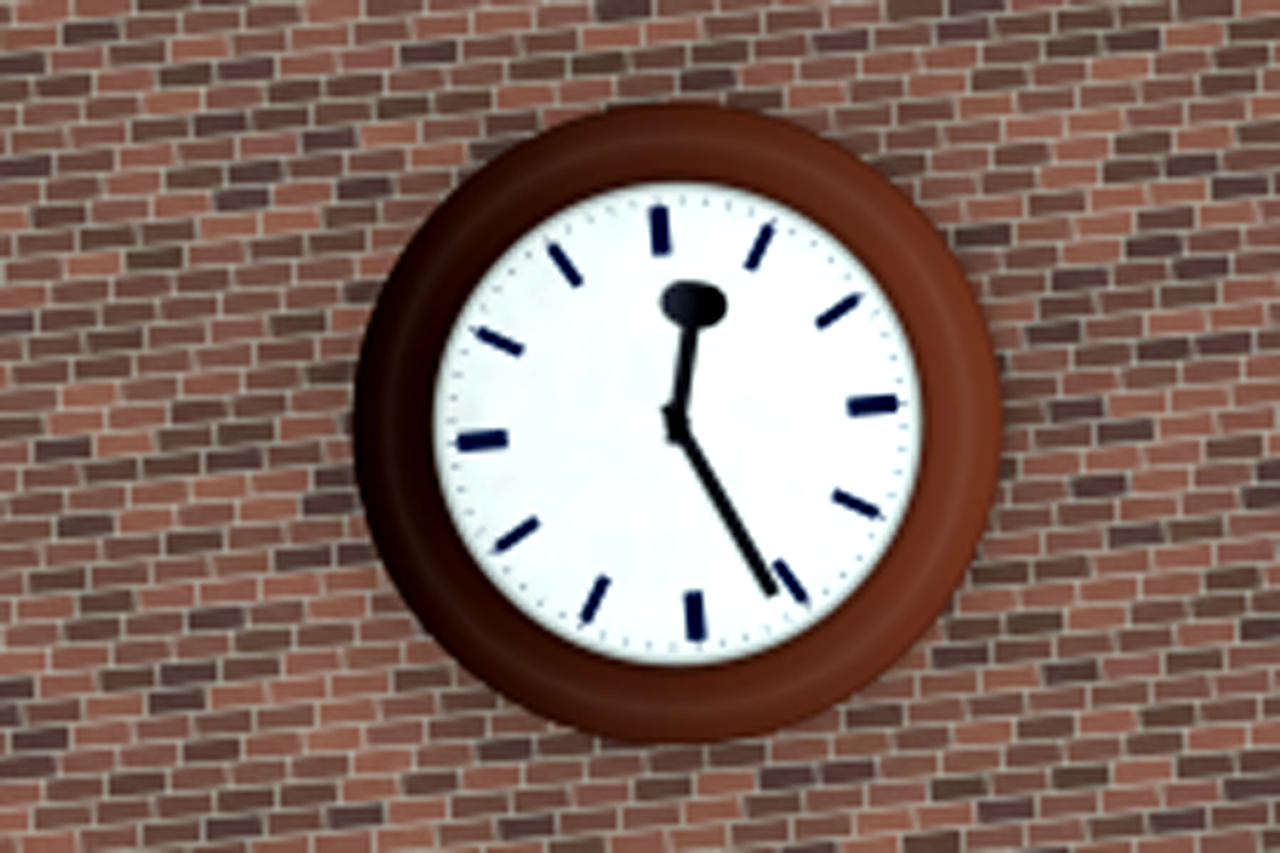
12:26
